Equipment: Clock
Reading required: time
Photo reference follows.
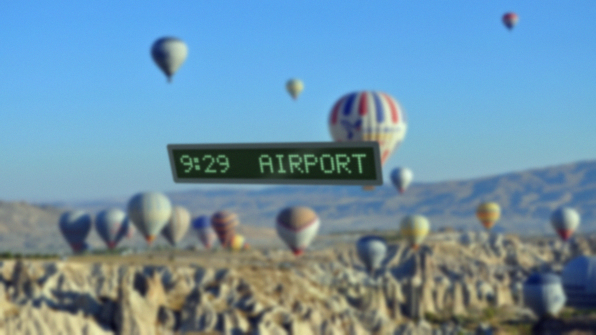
9:29
